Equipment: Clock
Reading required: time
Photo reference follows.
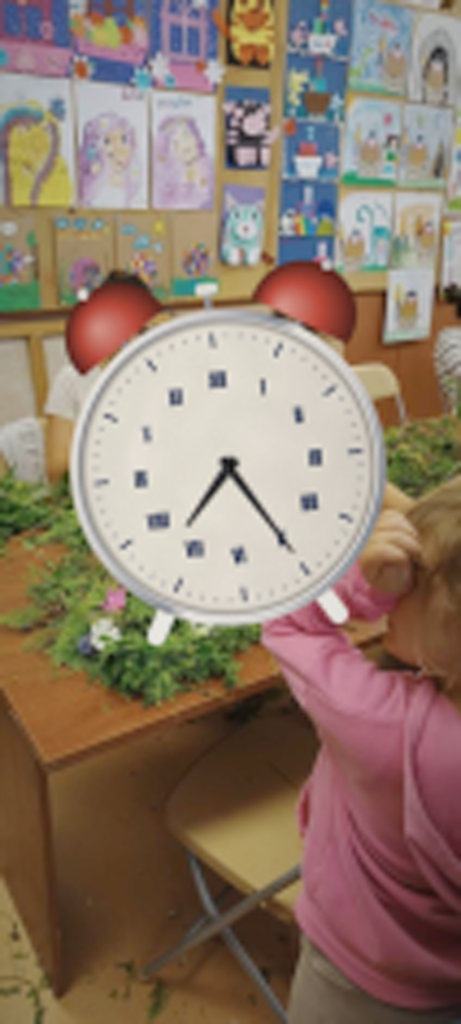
7:25
